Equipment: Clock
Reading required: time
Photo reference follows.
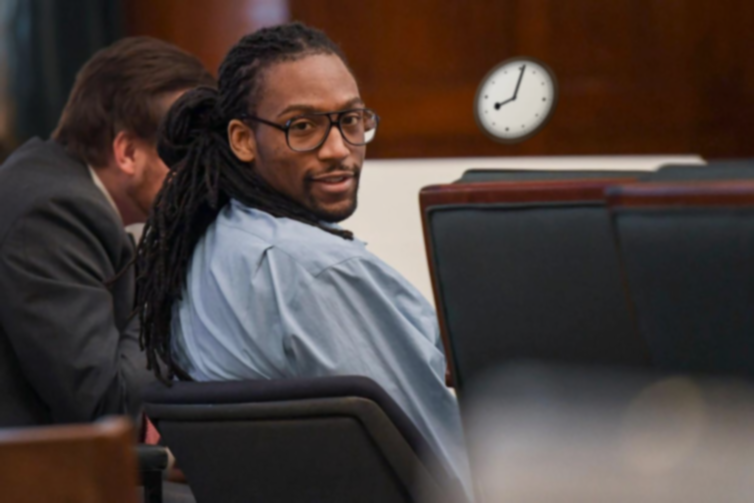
8:01
